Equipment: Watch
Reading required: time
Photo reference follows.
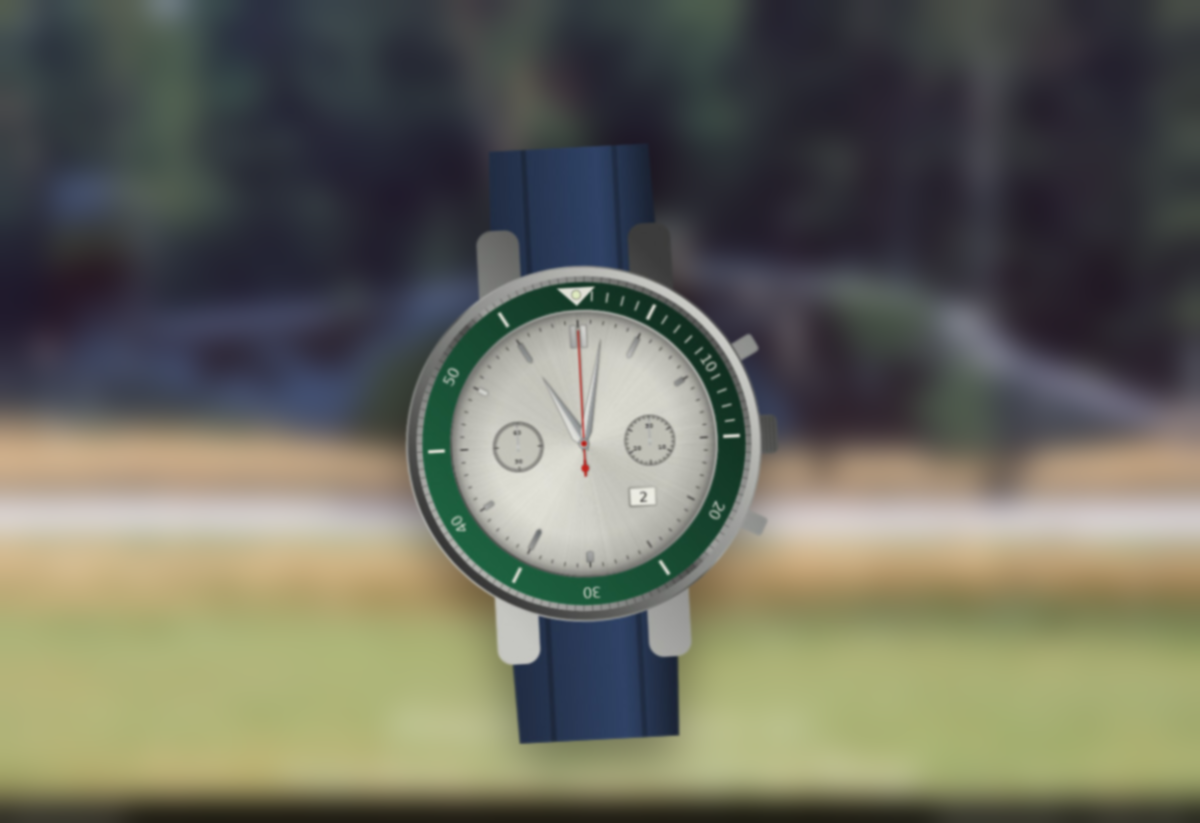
11:02
